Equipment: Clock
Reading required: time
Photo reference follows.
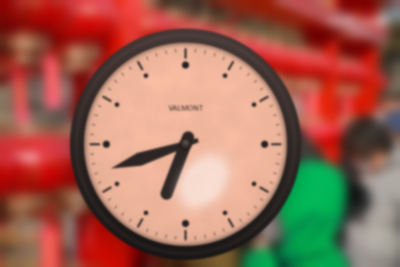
6:42
